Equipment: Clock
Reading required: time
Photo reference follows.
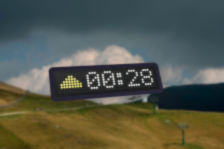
0:28
